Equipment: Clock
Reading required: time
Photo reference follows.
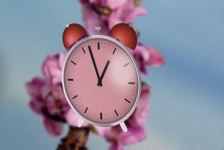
12:57
